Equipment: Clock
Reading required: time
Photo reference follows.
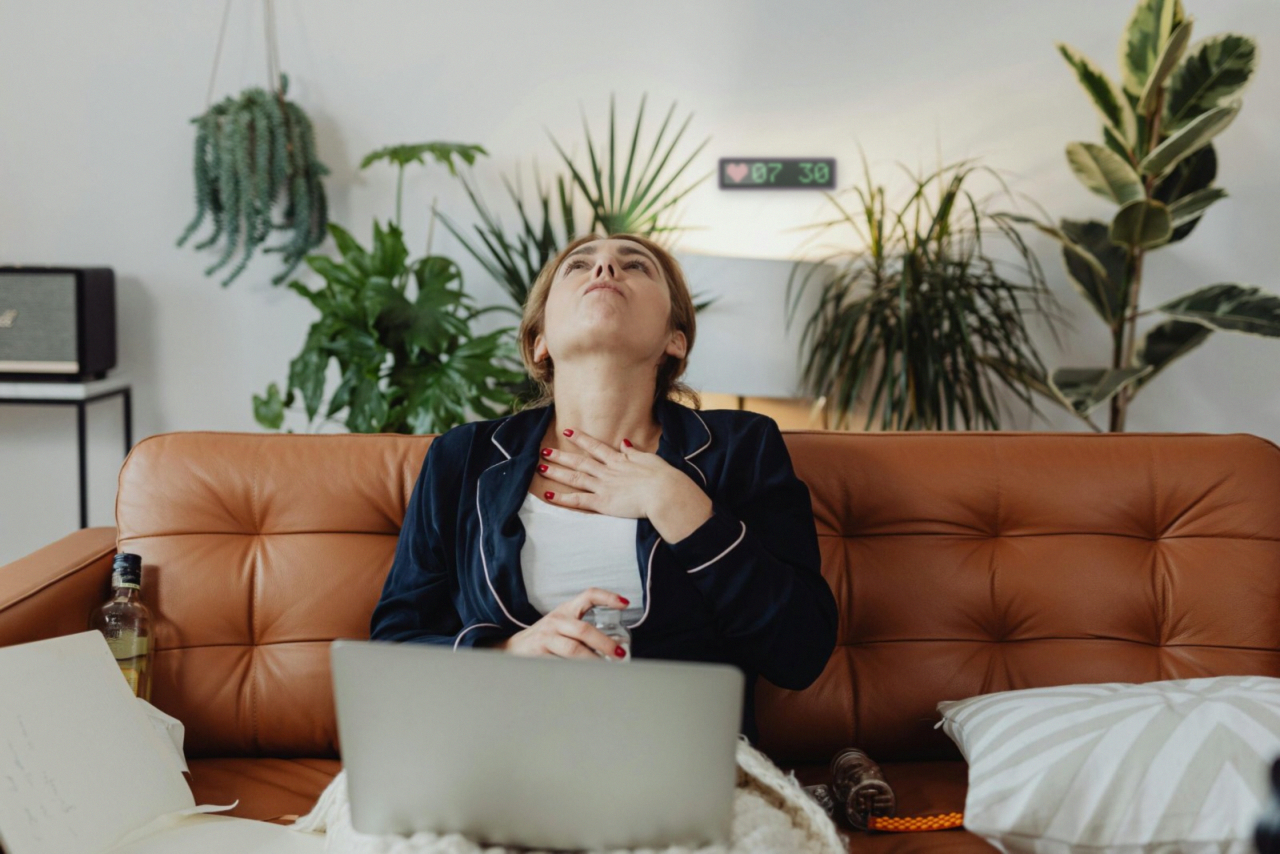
7:30
